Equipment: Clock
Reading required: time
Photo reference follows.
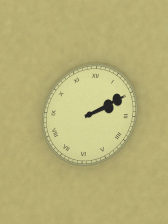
2:10
